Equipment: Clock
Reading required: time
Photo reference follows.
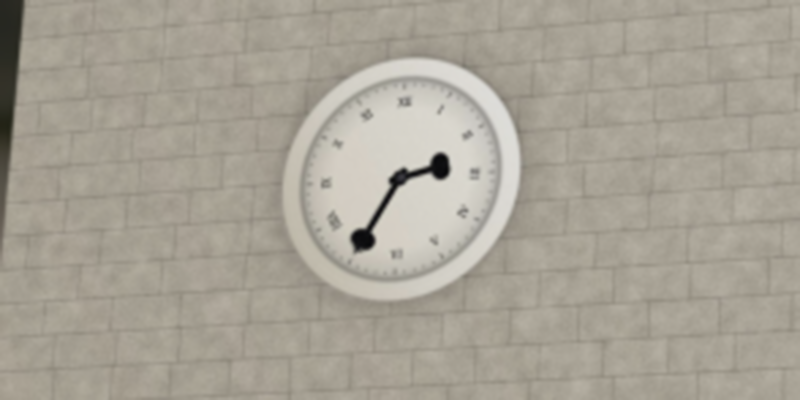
2:35
